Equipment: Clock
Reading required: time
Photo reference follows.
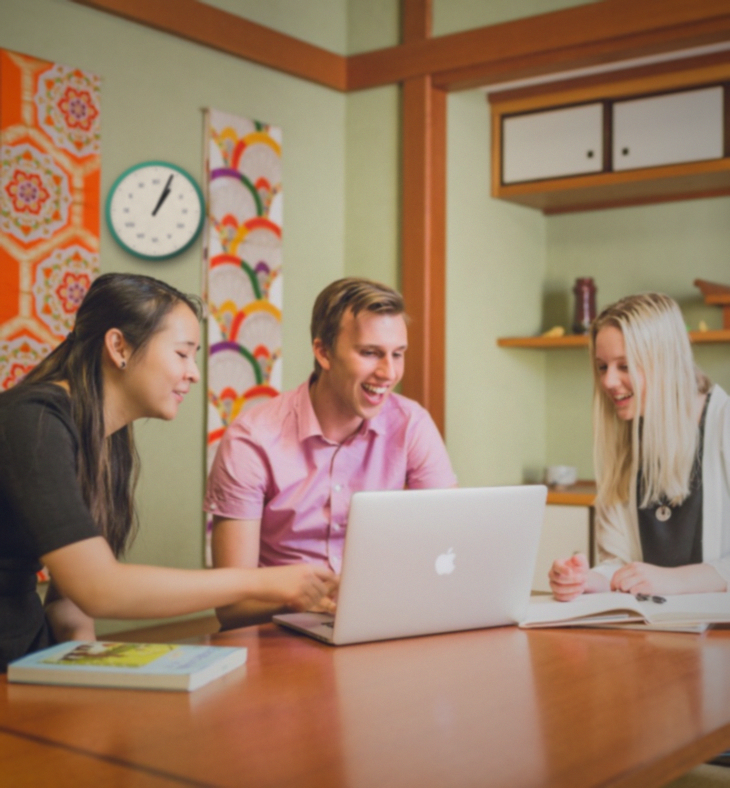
1:04
